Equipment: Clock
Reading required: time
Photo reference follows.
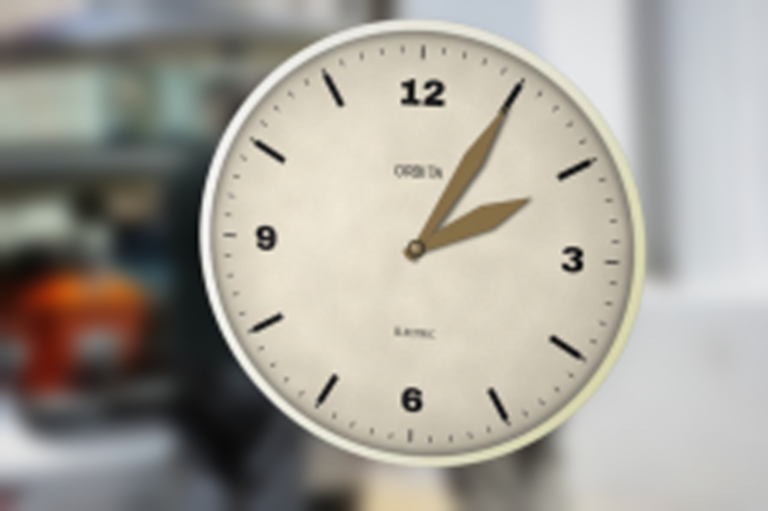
2:05
